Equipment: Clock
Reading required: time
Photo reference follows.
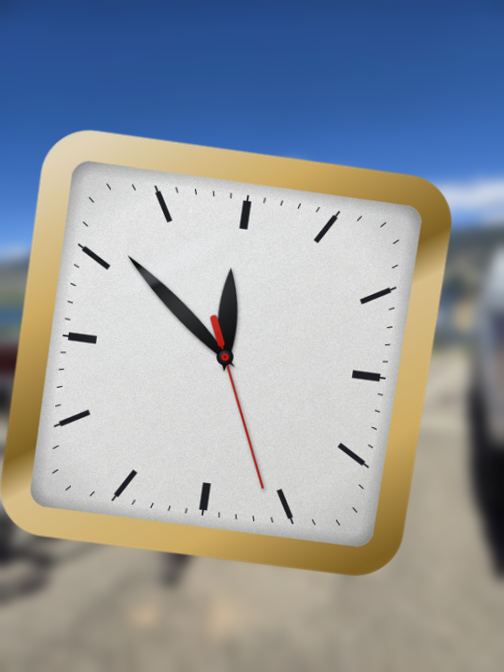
11:51:26
